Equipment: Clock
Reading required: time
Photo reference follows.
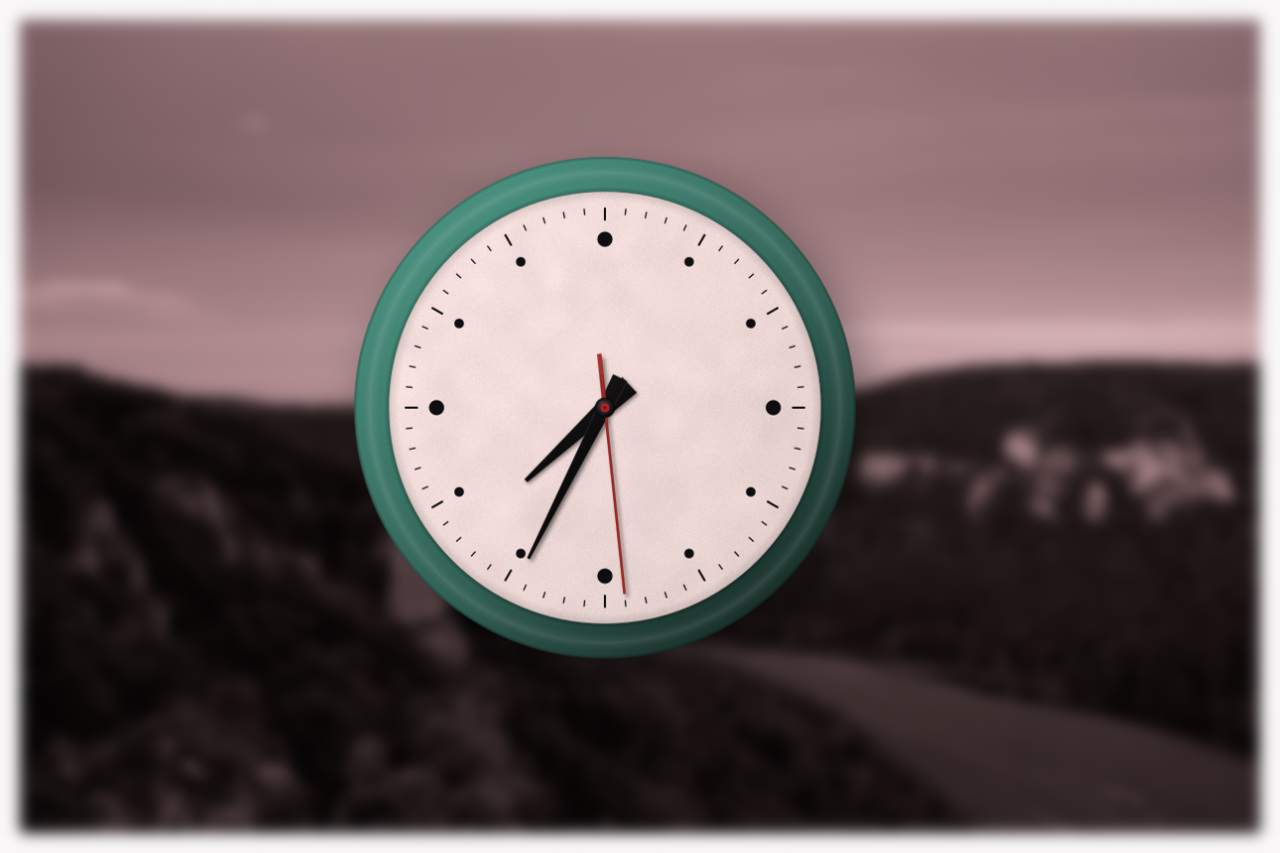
7:34:29
